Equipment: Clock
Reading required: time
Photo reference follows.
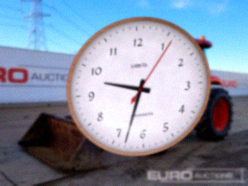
9:33:06
